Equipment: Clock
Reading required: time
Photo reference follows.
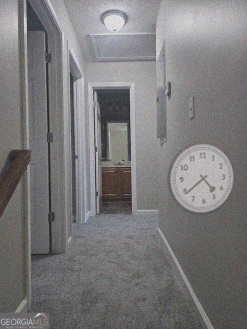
4:39
